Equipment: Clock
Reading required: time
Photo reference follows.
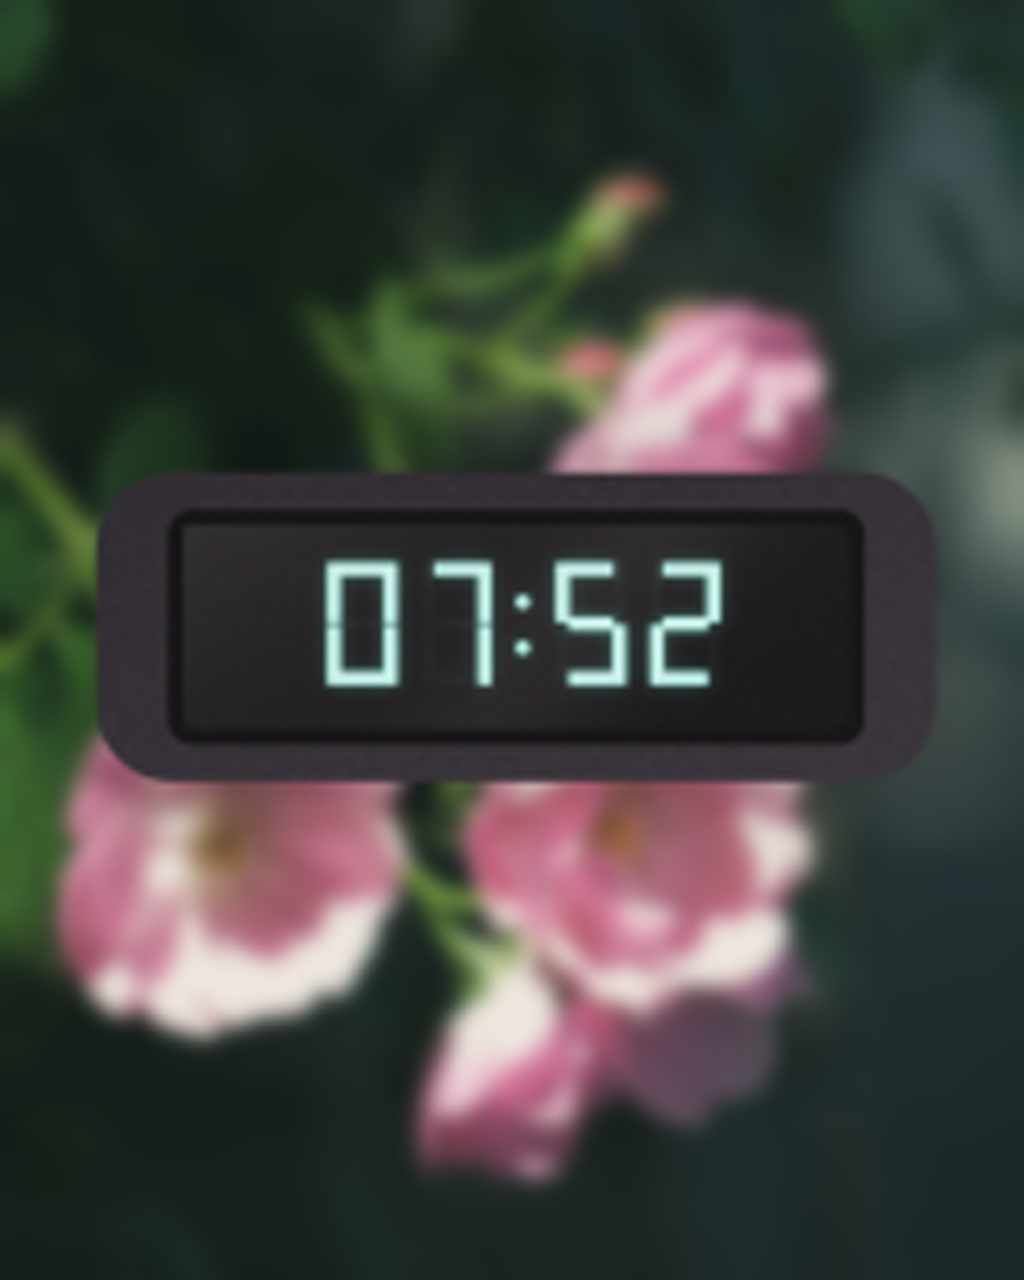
7:52
